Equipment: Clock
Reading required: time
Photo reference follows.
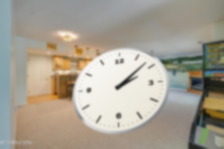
2:08
